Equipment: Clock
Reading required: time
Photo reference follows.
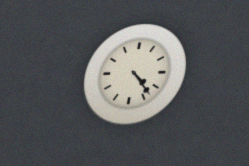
4:23
